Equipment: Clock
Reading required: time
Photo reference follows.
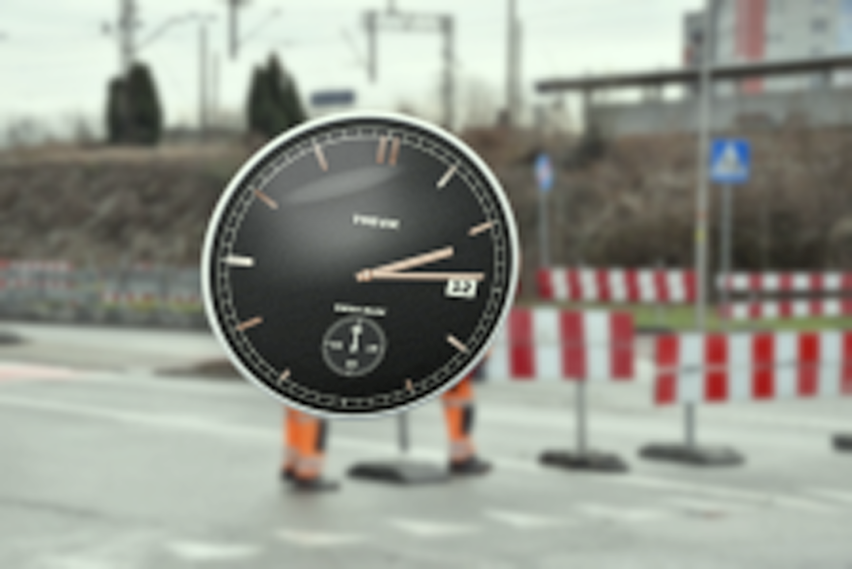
2:14
